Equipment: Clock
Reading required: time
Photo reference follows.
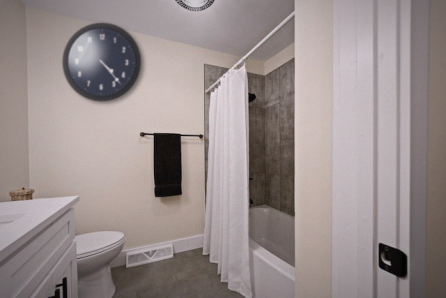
4:23
